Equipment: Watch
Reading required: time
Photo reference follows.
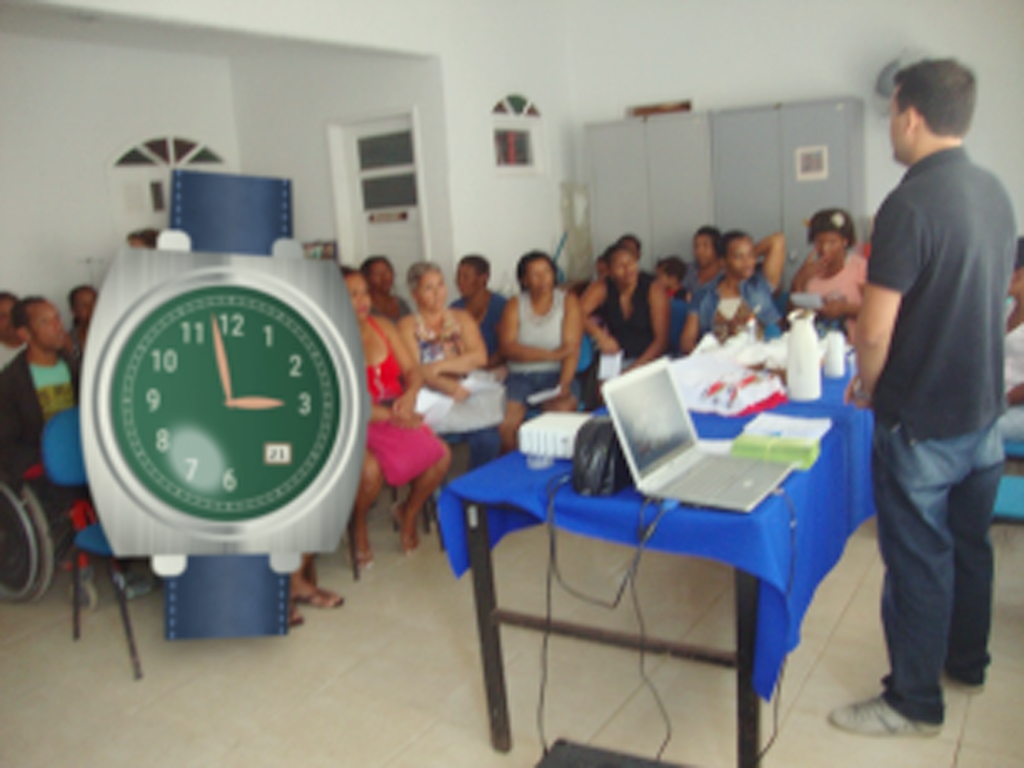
2:58
